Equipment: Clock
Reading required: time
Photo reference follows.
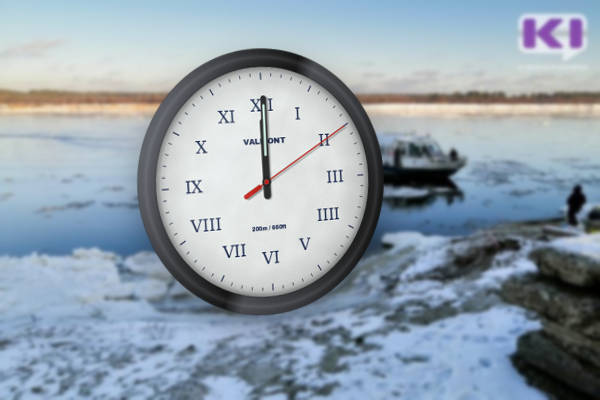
12:00:10
